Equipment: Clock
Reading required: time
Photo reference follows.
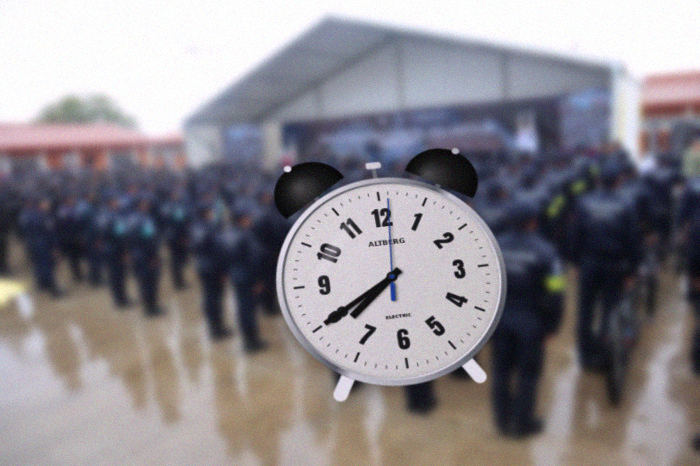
7:40:01
